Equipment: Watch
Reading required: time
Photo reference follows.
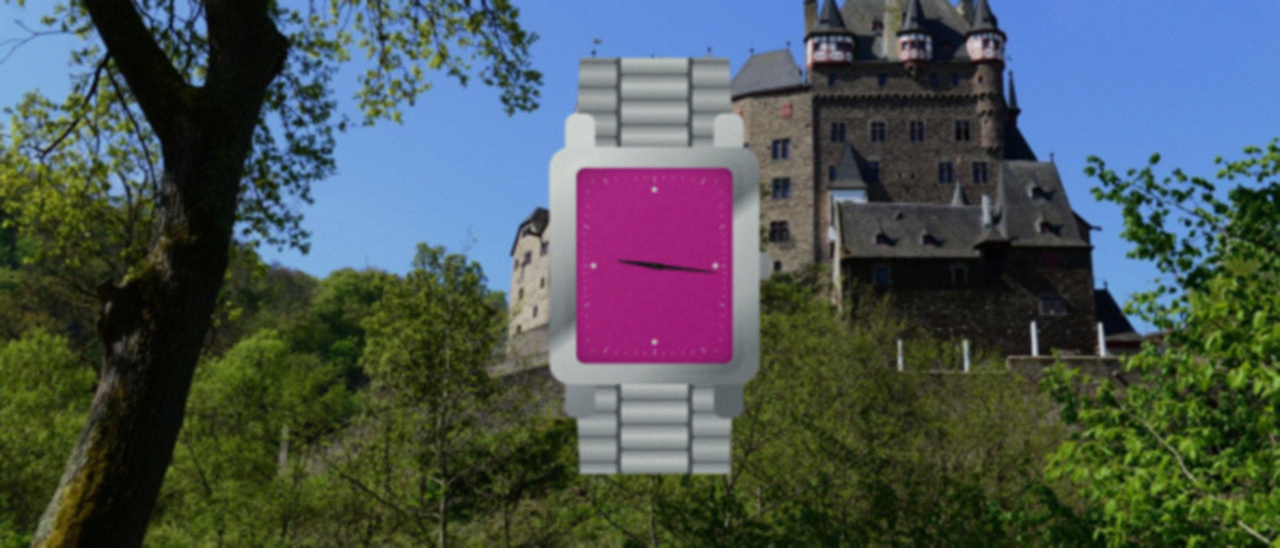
9:16
